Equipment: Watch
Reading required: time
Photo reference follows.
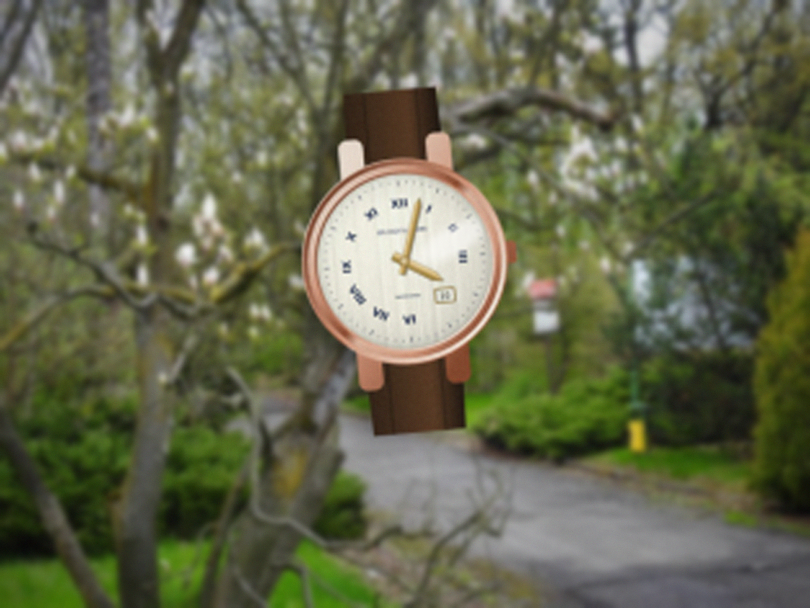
4:03
